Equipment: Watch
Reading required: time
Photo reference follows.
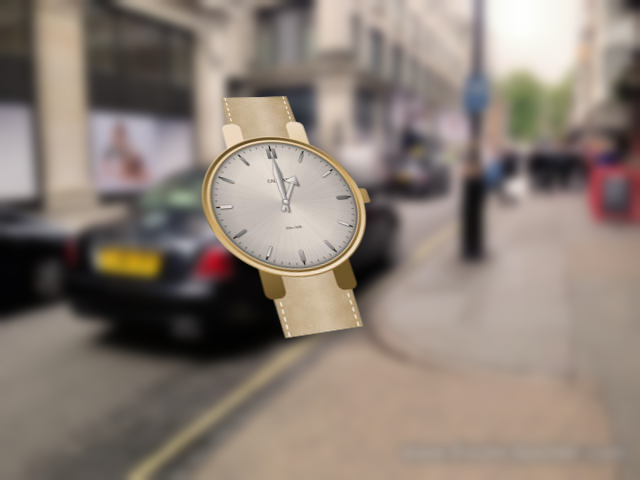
1:00
